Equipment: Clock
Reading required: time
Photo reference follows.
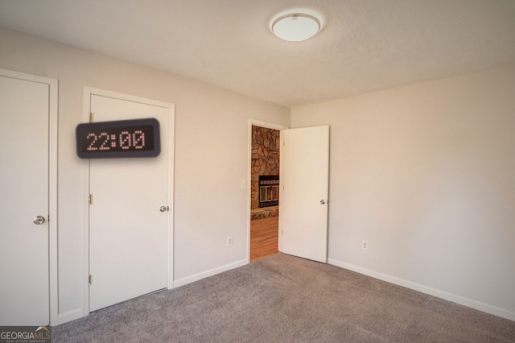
22:00
